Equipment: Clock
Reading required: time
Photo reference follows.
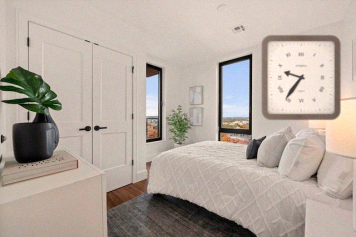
9:36
